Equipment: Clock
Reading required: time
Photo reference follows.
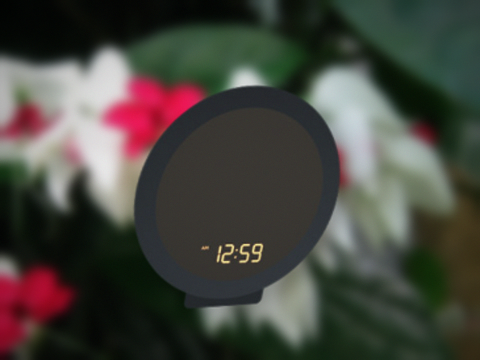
12:59
